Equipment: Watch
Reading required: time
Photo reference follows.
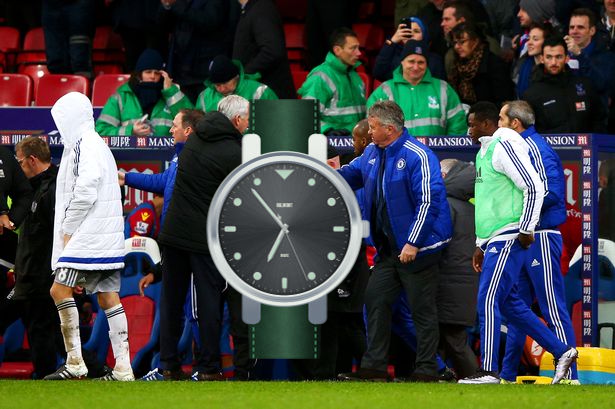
6:53:26
